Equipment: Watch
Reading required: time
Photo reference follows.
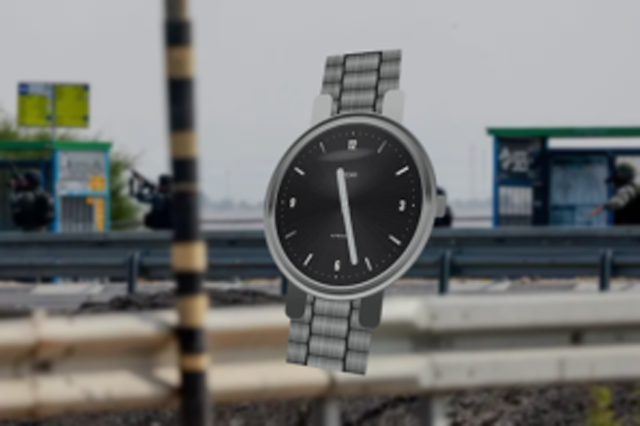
11:27
